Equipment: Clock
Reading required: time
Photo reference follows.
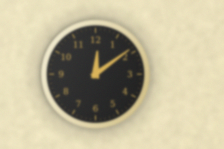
12:09
